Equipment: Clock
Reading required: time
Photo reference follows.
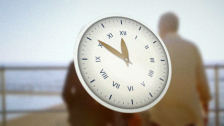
11:51
